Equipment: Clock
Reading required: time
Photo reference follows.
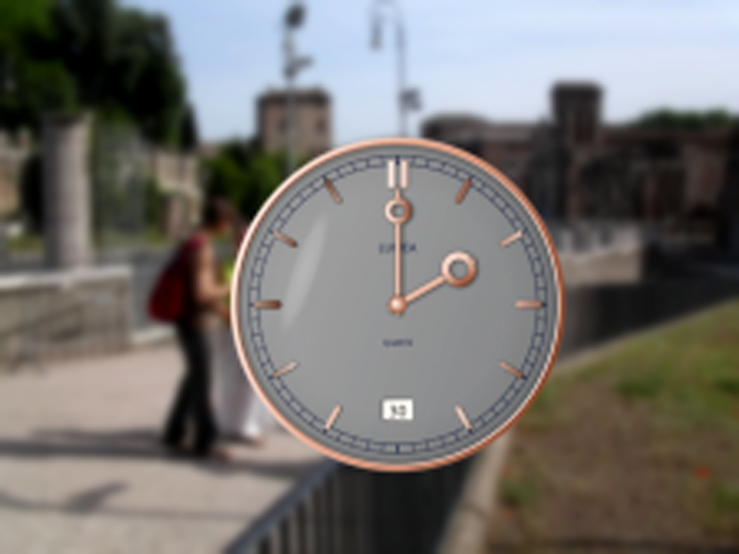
2:00
